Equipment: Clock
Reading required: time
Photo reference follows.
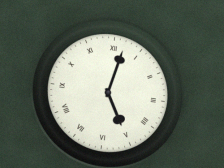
5:02
